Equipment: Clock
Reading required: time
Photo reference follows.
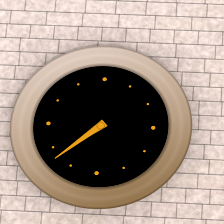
7:38
